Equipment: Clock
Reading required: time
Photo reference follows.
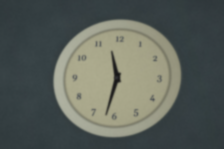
11:32
